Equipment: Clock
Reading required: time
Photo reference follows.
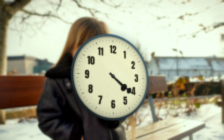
4:21
